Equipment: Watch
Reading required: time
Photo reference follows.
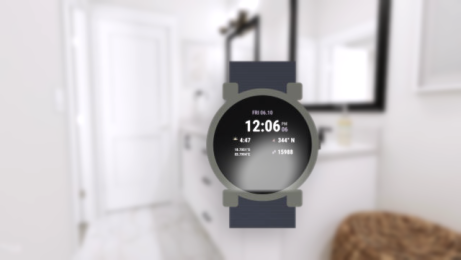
12:06
